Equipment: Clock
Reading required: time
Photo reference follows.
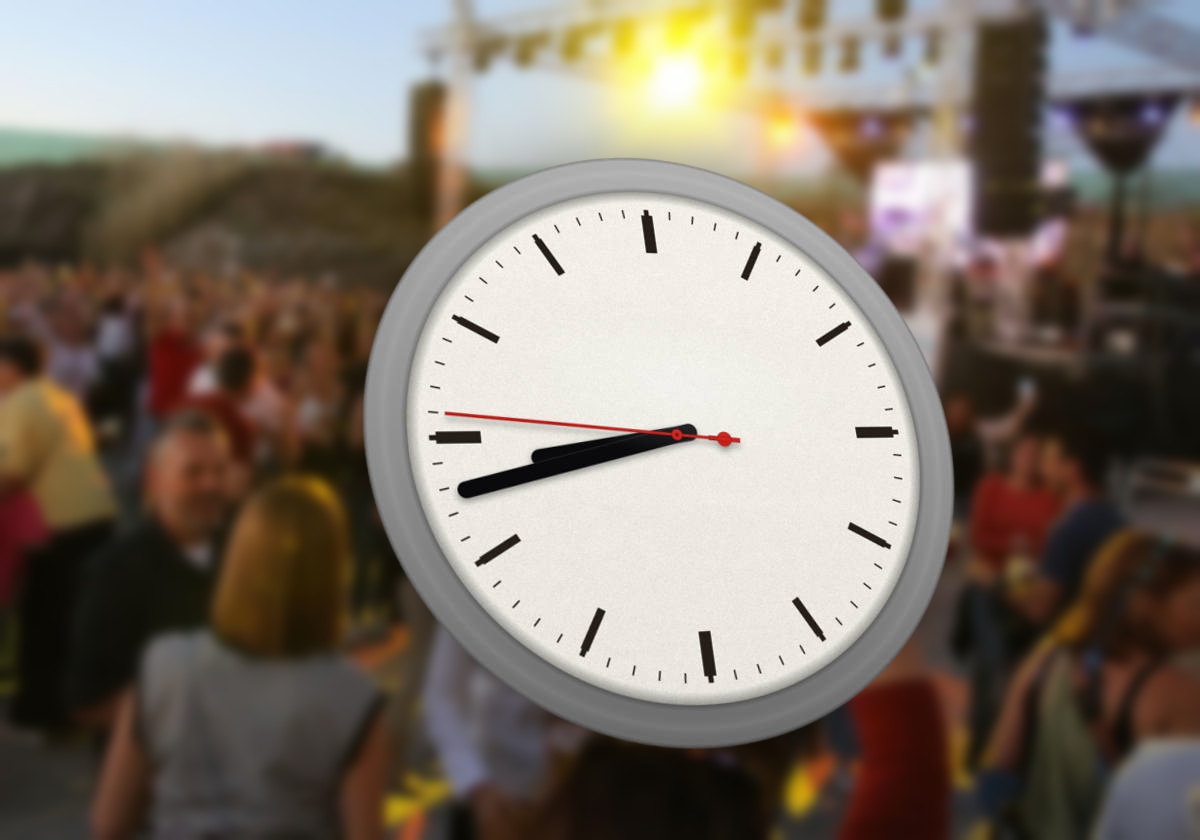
8:42:46
